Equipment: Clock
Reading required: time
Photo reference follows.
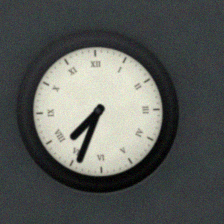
7:34
